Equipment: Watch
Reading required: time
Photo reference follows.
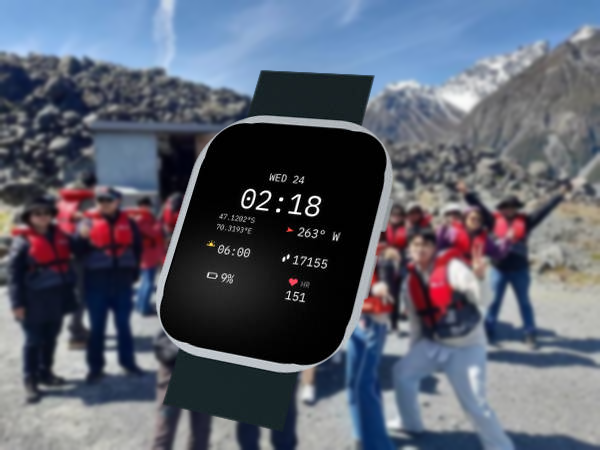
2:18
